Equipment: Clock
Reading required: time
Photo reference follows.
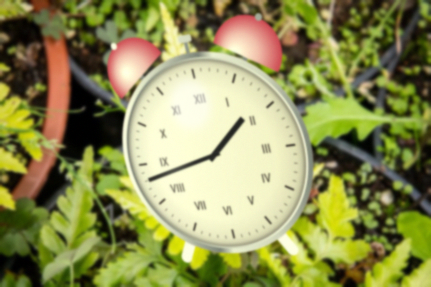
1:43
